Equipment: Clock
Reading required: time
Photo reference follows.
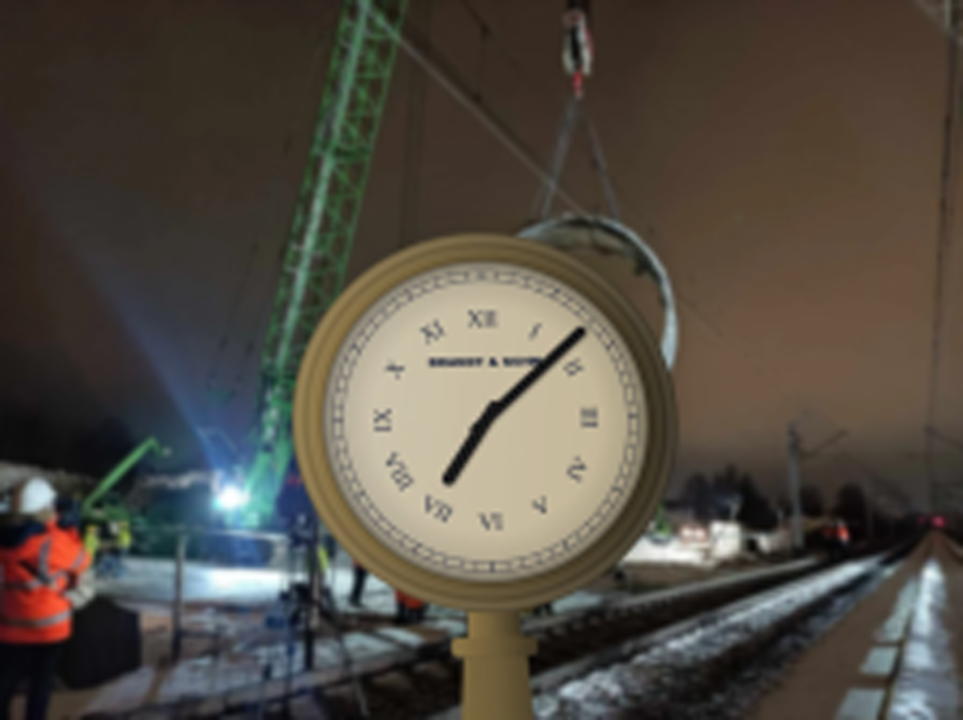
7:08
